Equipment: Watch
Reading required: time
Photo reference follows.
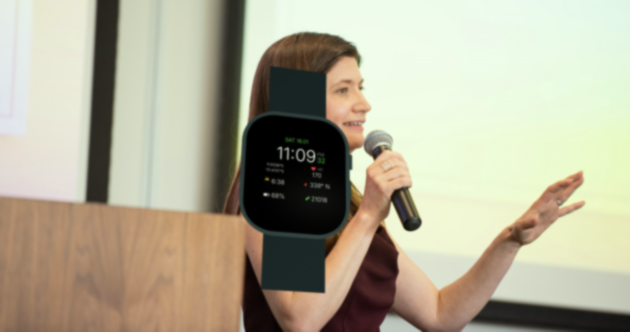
11:09
